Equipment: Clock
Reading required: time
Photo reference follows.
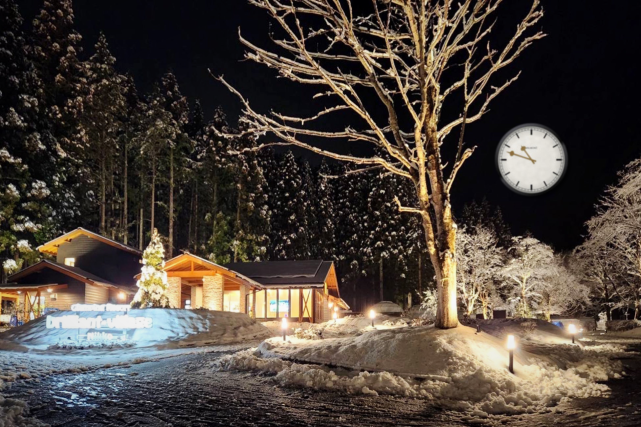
10:48
